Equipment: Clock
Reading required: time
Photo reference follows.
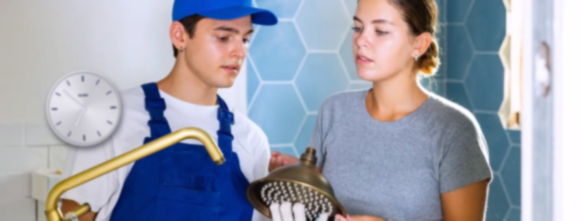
6:52
